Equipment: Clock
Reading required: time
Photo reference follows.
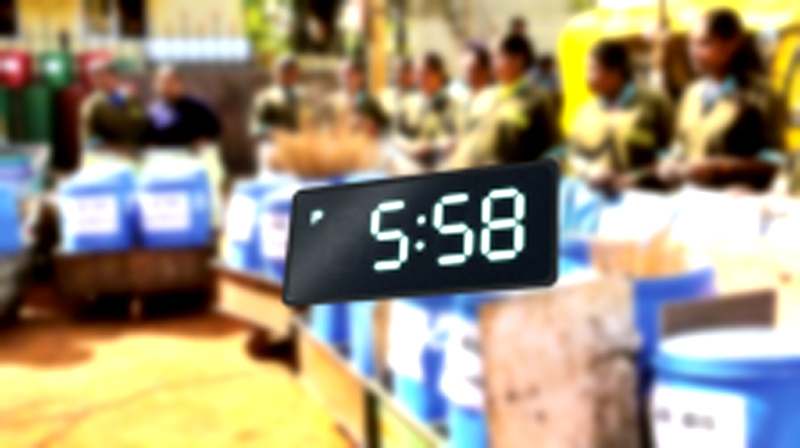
5:58
